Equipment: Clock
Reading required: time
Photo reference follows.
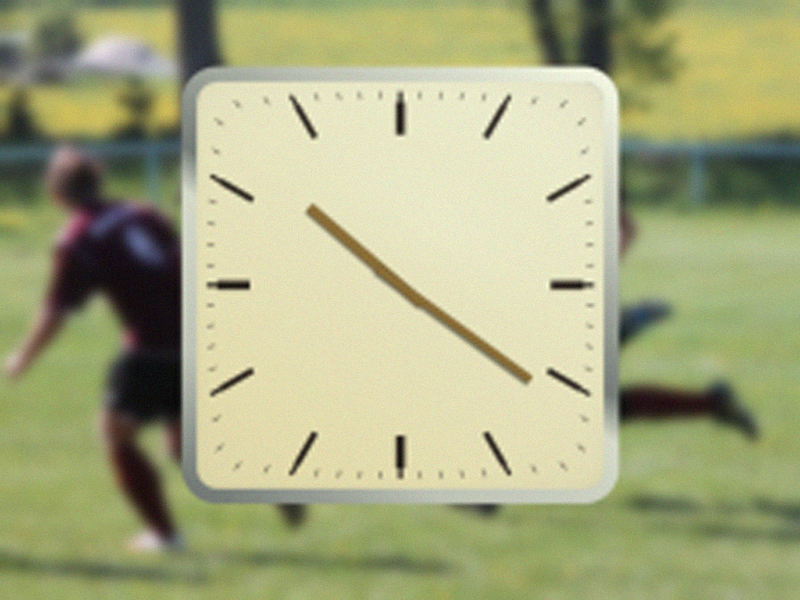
10:21
